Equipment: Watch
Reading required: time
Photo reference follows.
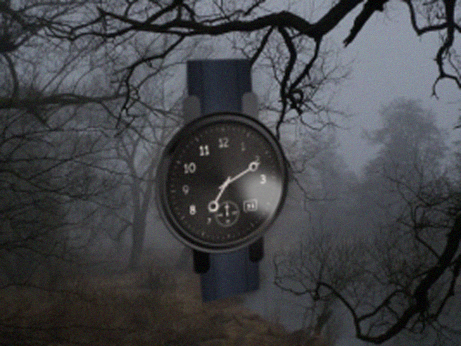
7:11
